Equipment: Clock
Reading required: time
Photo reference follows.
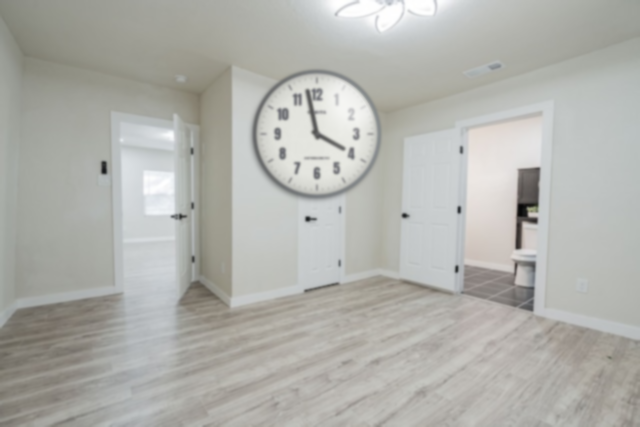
3:58
